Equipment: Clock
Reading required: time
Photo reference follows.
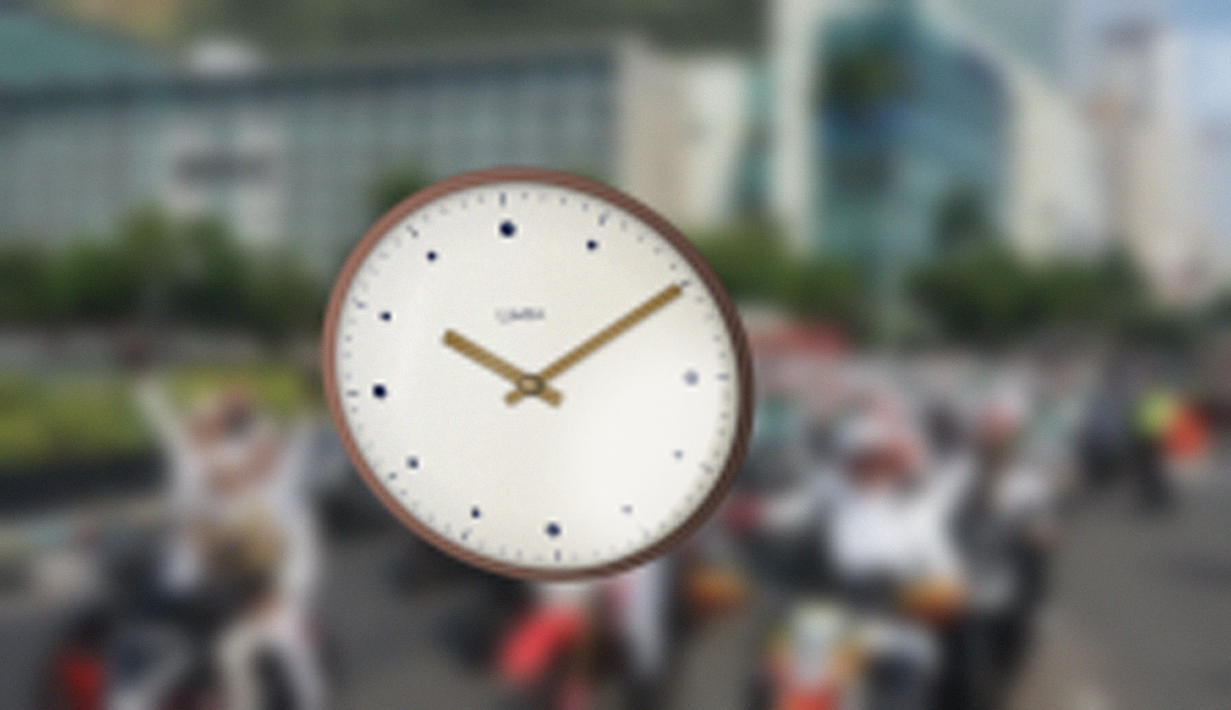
10:10
